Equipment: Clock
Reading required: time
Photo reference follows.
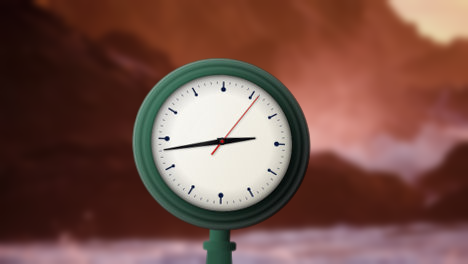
2:43:06
